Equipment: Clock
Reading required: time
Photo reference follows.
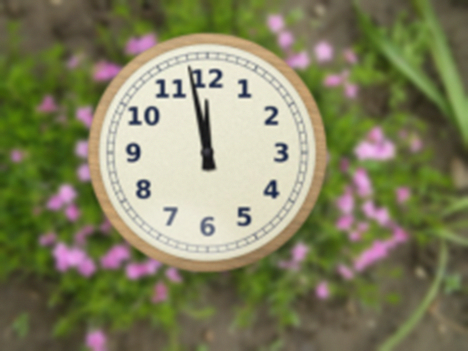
11:58
